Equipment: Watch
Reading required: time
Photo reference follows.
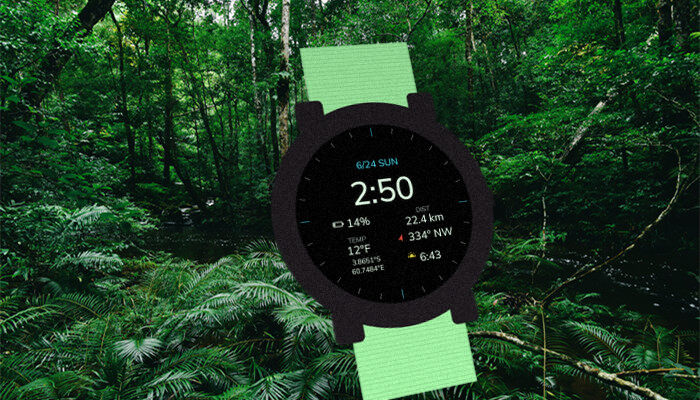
2:50
